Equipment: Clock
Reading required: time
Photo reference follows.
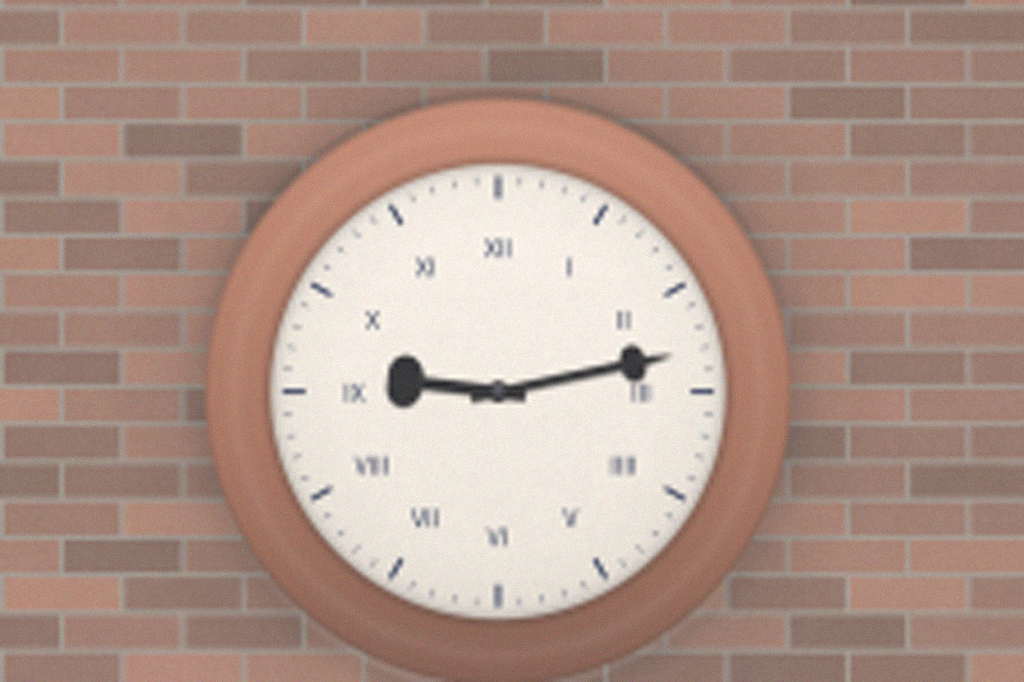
9:13
